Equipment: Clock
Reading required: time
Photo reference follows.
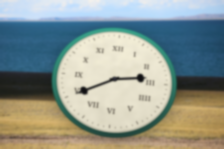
2:40
